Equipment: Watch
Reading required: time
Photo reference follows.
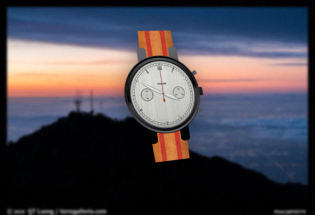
3:50
